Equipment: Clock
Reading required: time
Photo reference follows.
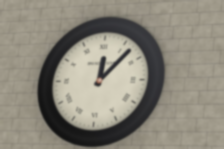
12:07
